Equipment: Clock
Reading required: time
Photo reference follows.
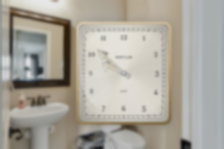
9:52
